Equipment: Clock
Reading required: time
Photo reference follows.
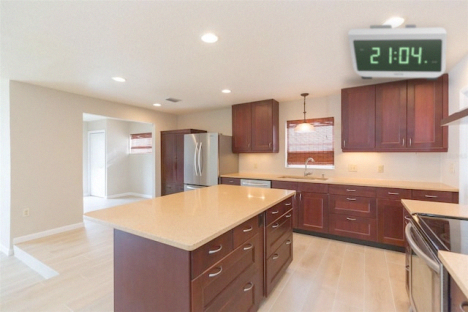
21:04
